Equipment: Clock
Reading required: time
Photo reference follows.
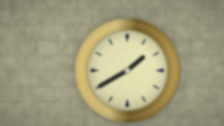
1:40
